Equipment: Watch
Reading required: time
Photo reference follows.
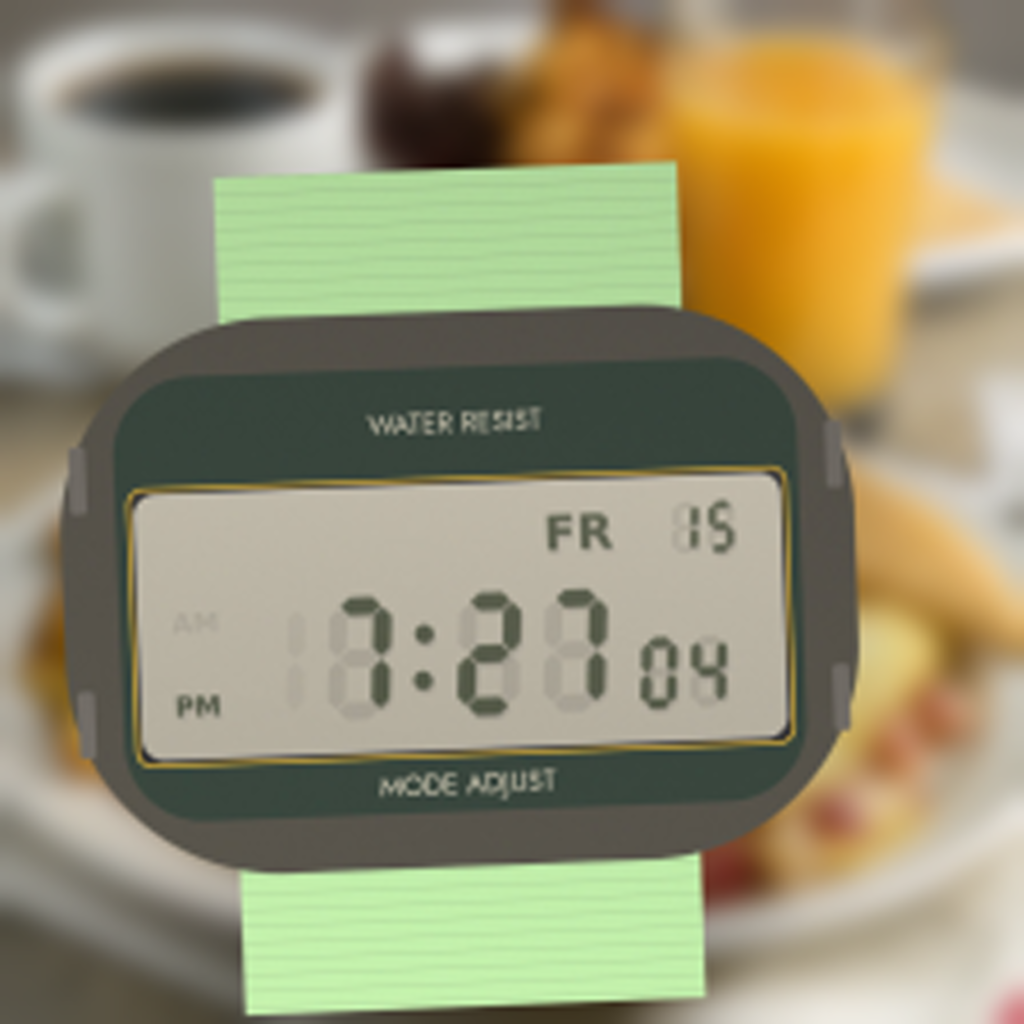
7:27:04
